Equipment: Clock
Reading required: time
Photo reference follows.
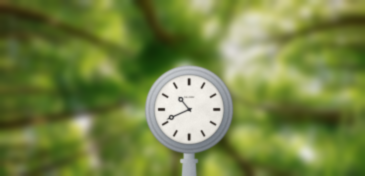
10:41
